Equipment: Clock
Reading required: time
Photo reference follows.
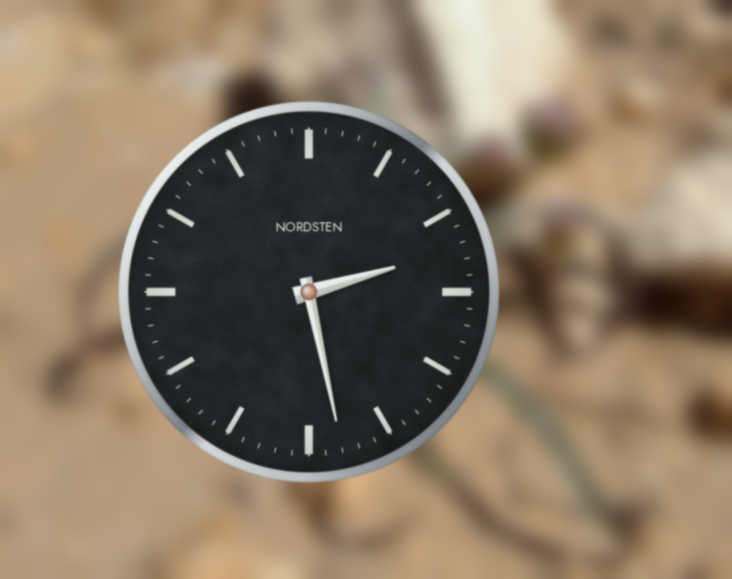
2:28
